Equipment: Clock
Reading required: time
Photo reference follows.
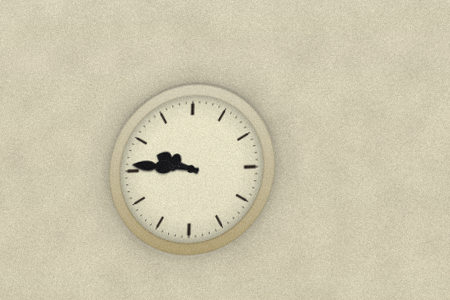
9:46
